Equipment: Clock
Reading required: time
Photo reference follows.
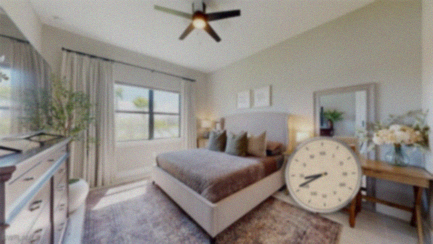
8:41
